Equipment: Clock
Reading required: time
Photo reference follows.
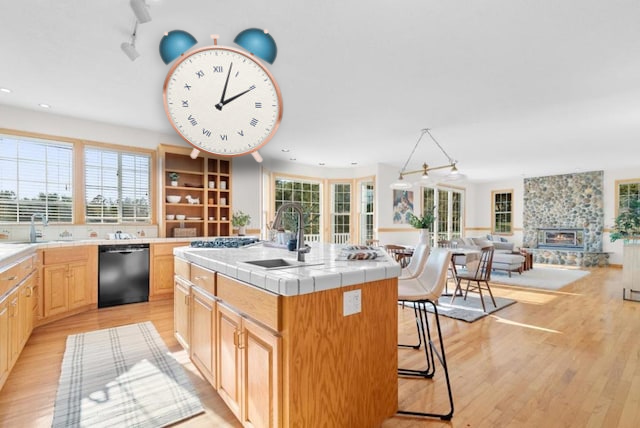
2:03
